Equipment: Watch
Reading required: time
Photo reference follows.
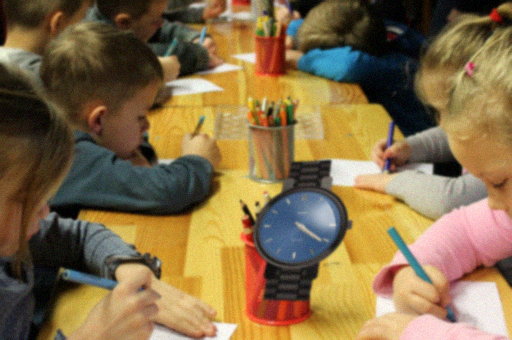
4:21
